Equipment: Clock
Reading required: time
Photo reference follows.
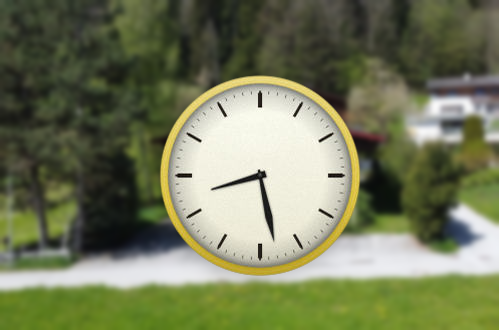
8:28
